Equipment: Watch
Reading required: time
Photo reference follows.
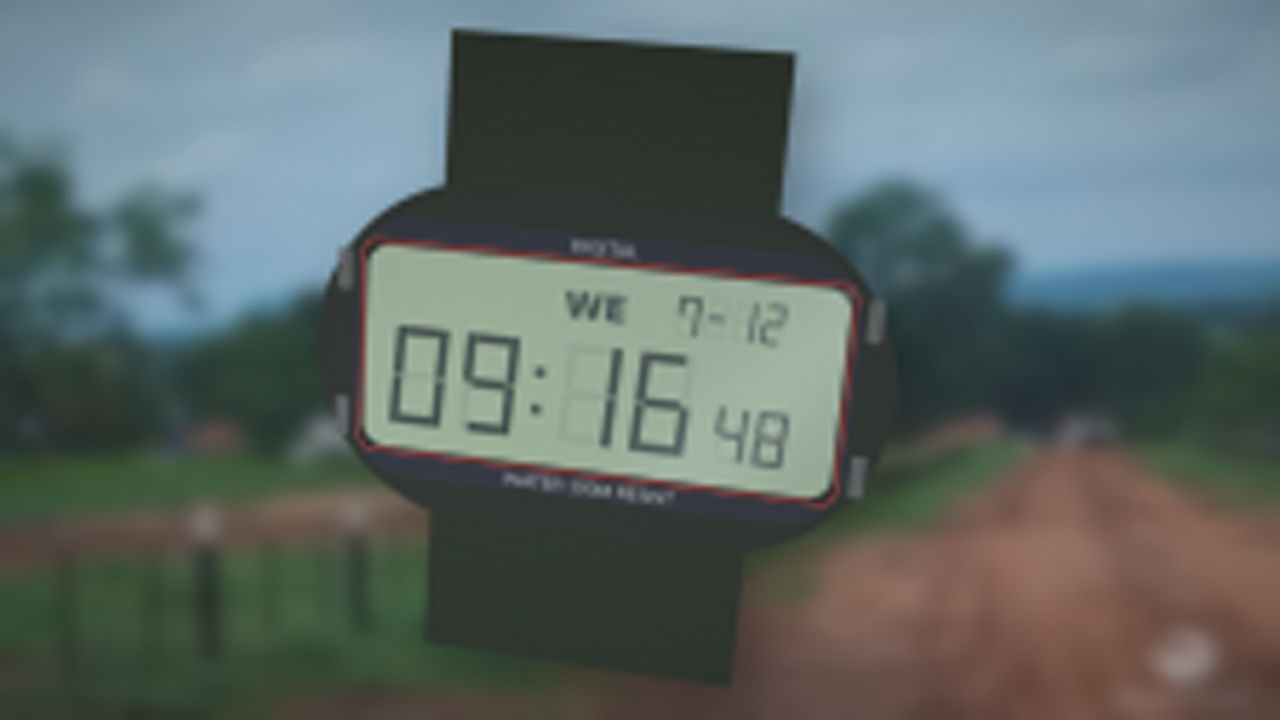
9:16:48
